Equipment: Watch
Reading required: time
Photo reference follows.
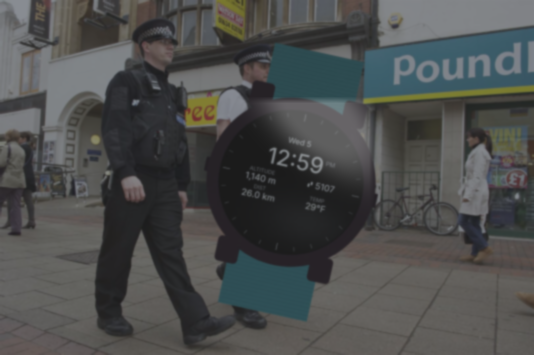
12:59
